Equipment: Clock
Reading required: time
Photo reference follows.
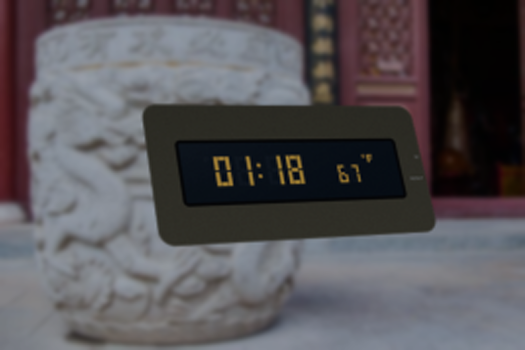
1:18
